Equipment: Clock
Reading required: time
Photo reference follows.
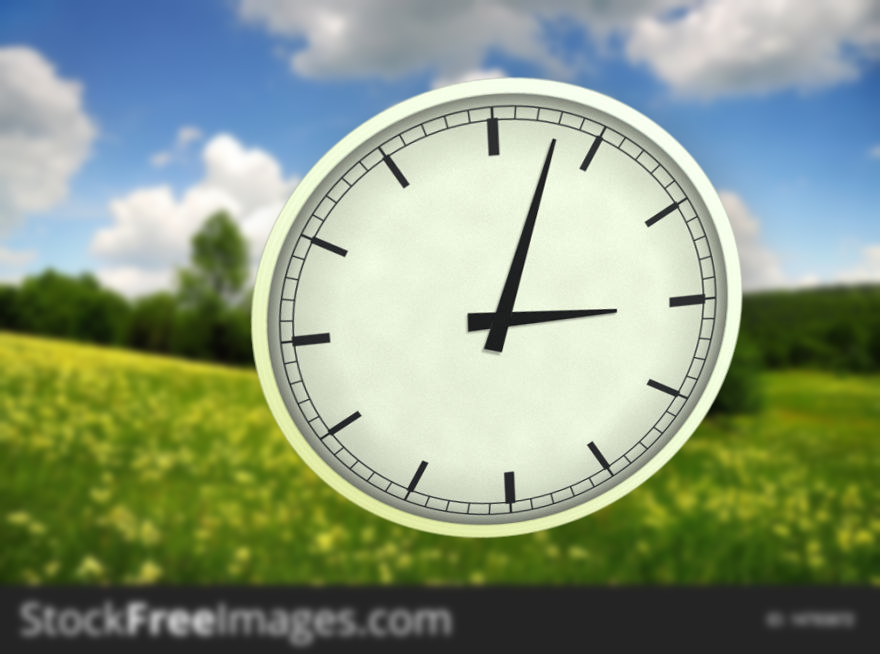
3:03
